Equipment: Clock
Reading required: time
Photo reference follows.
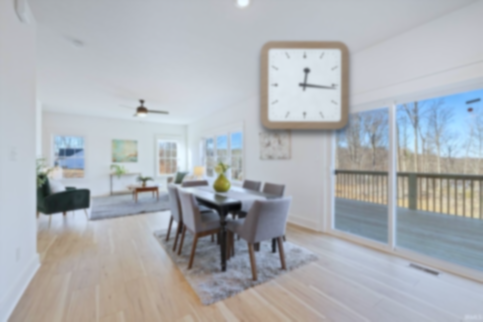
12:16
